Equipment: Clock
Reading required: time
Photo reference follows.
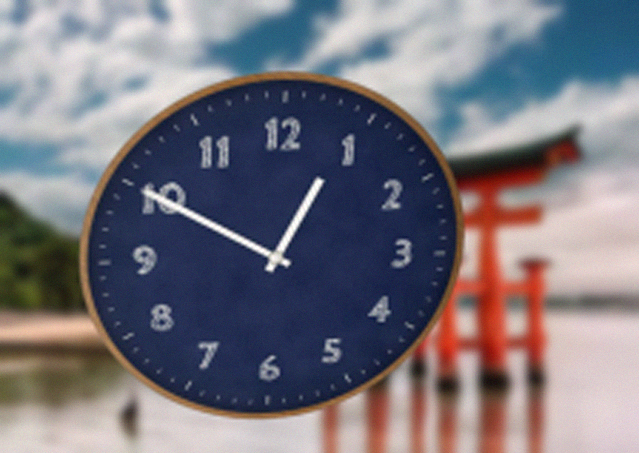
12:50
